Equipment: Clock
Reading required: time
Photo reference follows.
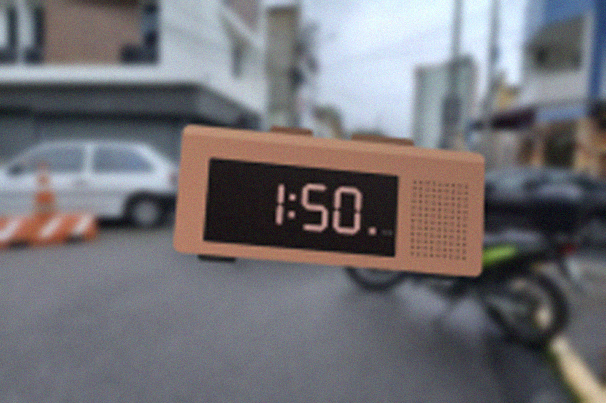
1:50
